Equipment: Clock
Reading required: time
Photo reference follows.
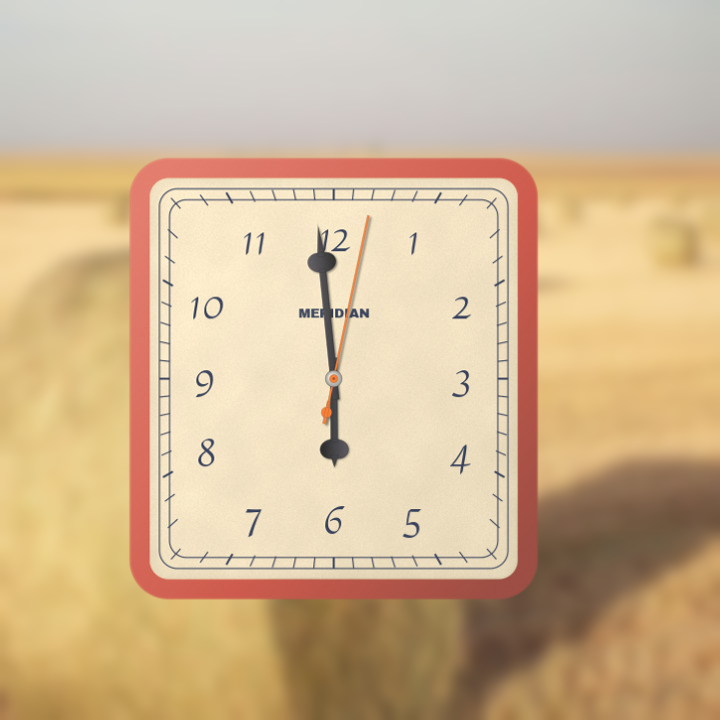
5:59:02
